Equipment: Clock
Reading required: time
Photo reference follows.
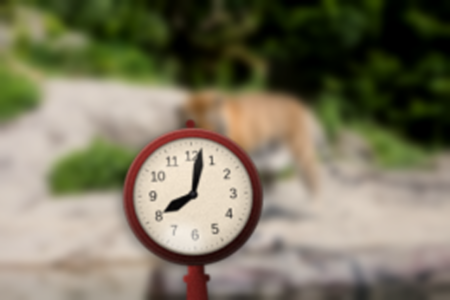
8:02
